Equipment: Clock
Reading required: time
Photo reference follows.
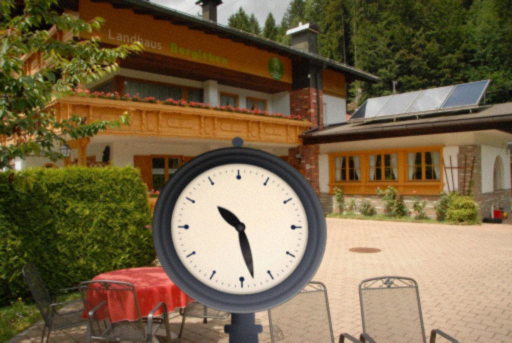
10:28
